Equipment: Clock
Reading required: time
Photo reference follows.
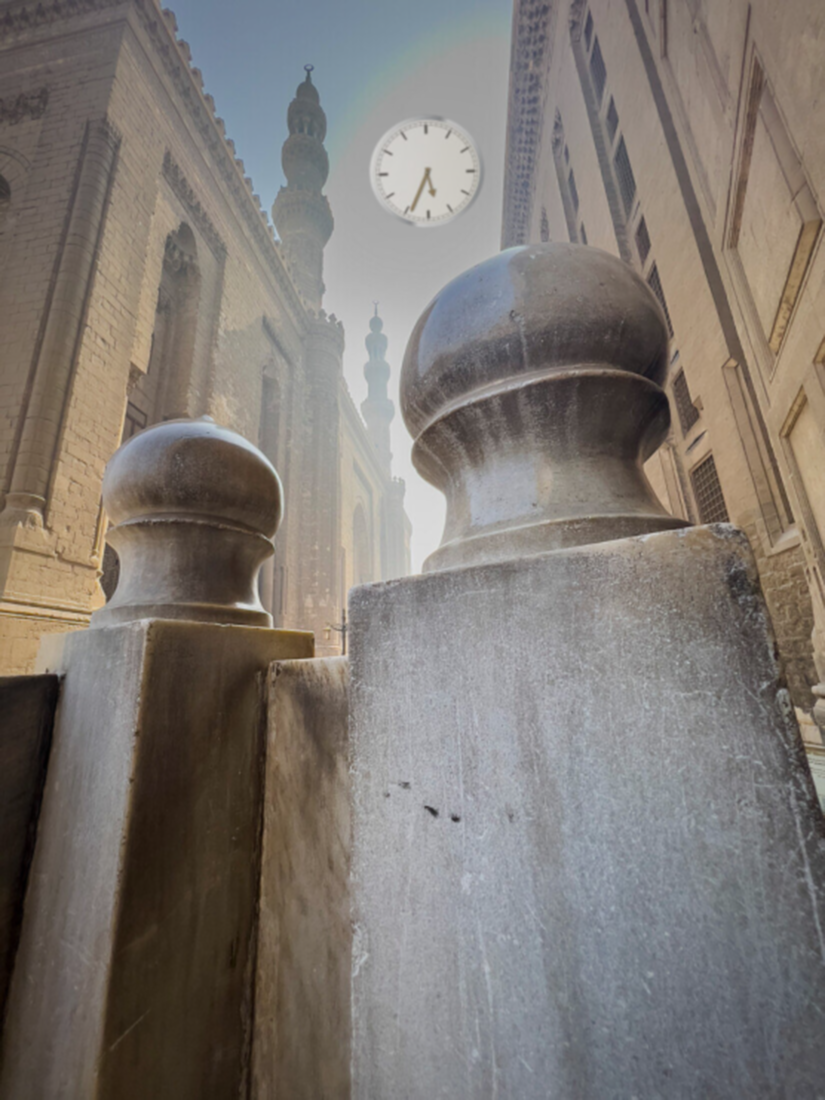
5:34
